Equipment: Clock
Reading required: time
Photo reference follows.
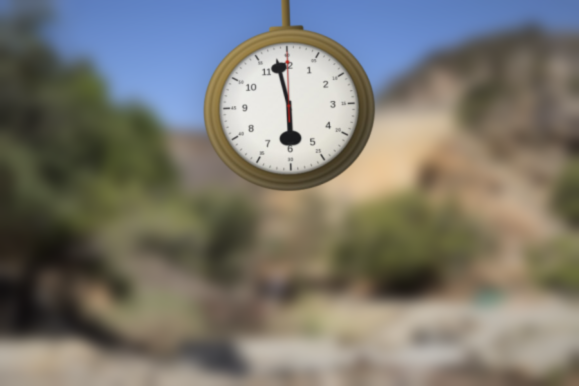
5:58:00
